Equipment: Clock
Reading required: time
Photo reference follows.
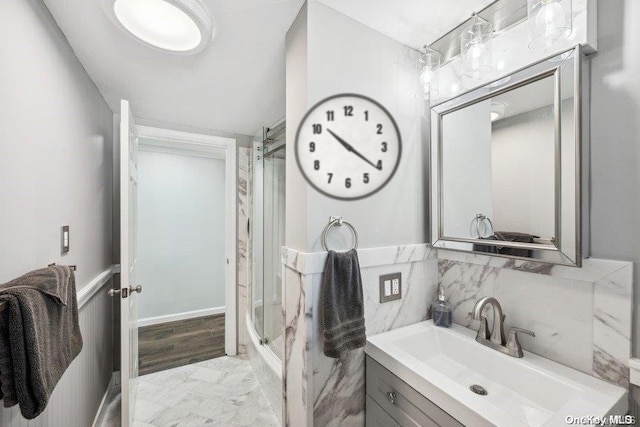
10:21
